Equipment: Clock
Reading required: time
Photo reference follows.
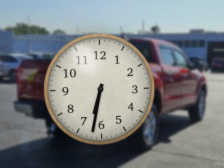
6:32
